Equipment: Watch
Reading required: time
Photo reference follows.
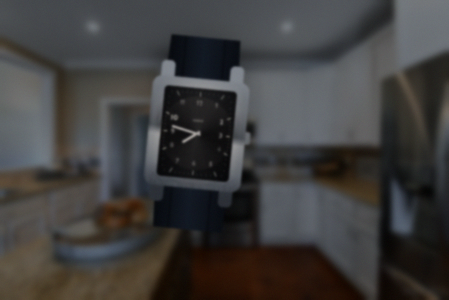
7:47
